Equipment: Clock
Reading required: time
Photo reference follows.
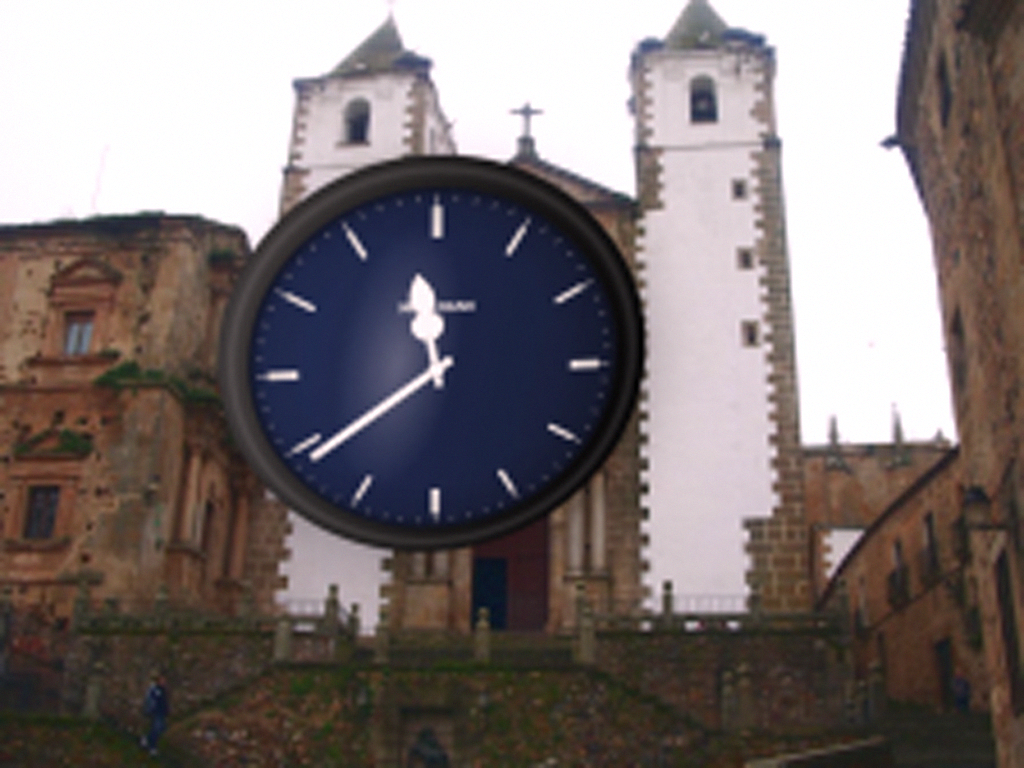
11:39
